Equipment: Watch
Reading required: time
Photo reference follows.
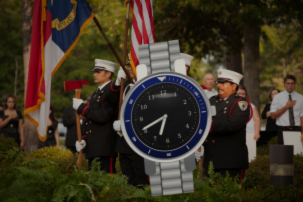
6:41
